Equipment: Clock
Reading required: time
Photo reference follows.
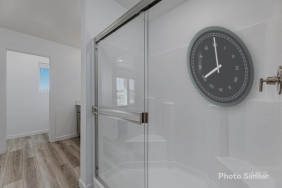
8:00
